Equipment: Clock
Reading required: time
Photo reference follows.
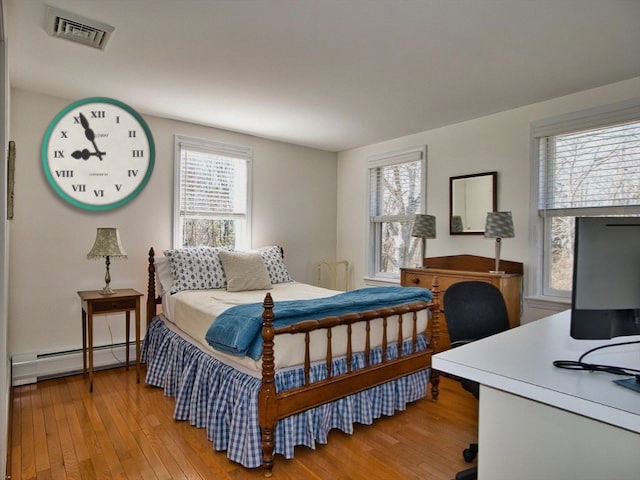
8:56
